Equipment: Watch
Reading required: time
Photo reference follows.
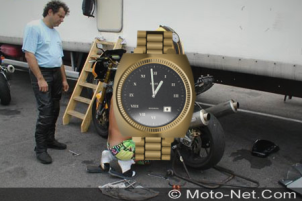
12:59
